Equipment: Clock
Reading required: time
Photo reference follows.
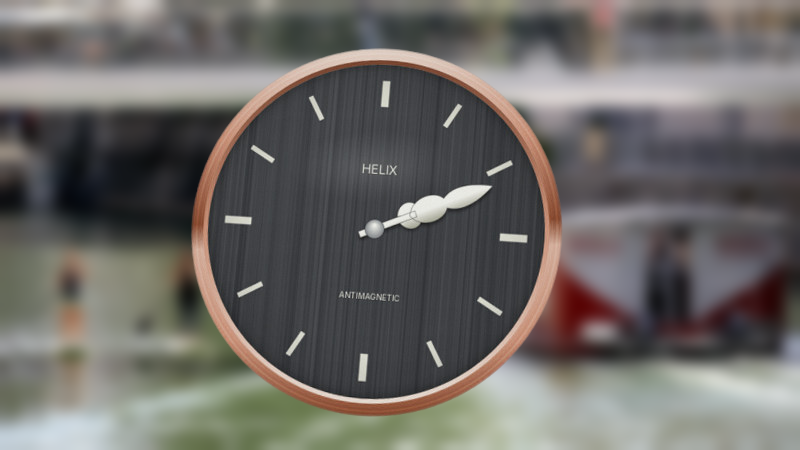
2:11
